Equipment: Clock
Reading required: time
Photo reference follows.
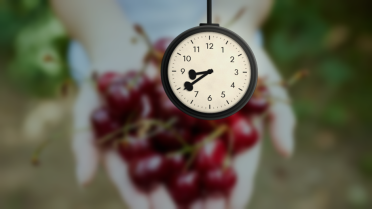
8:39
